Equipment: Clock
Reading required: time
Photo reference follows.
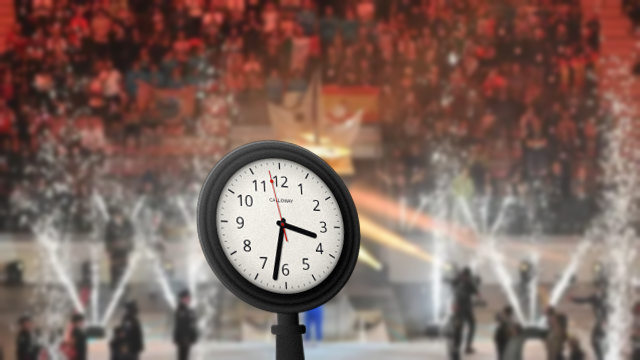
3:31:58
